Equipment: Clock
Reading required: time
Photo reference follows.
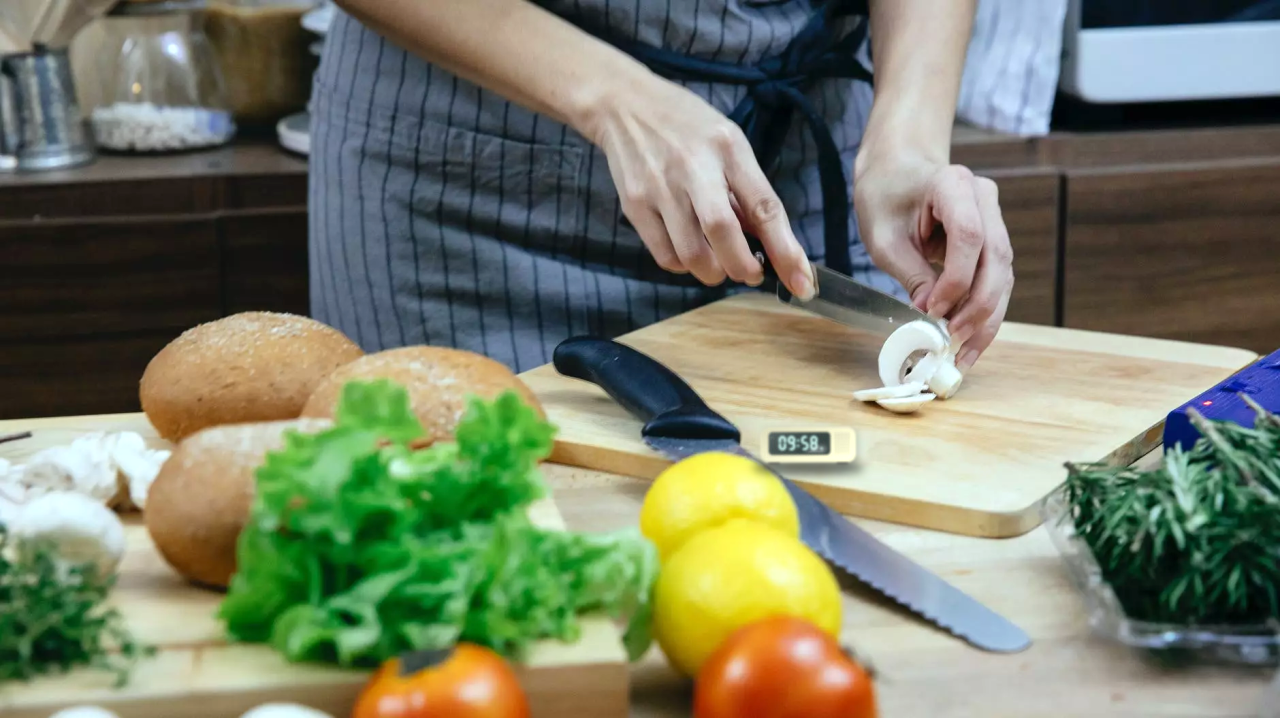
9:58
